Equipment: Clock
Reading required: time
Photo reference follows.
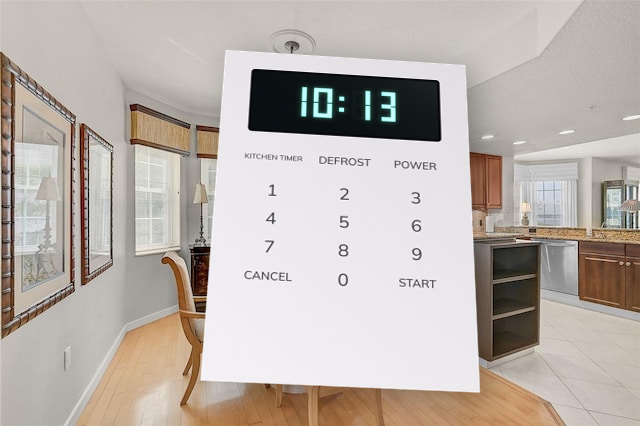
10:13
